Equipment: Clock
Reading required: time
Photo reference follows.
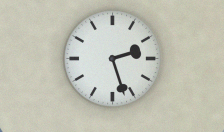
2:27
